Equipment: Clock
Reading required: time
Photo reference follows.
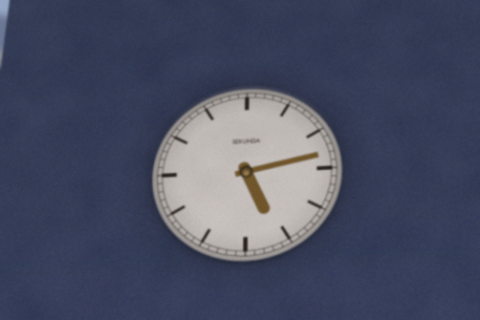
5:13
